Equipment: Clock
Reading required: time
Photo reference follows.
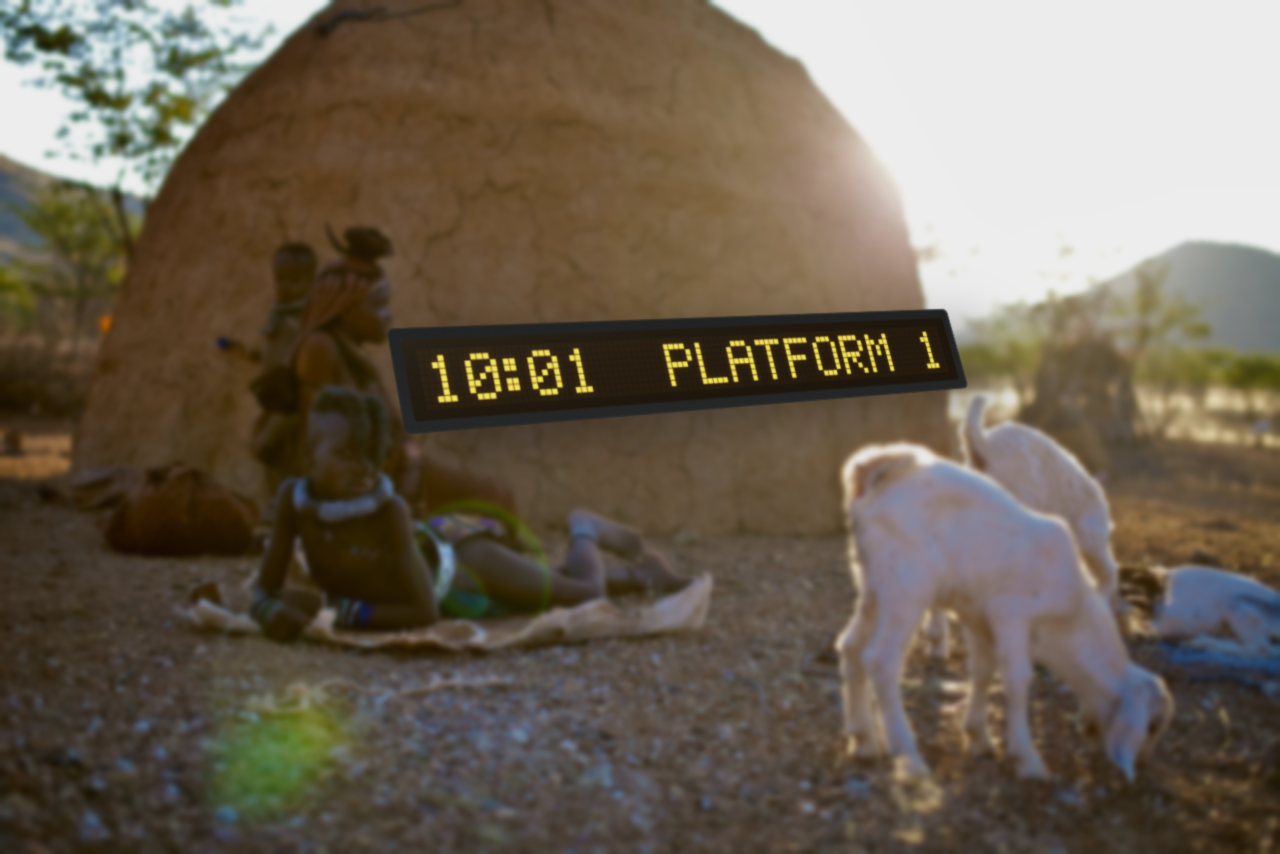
10:01
